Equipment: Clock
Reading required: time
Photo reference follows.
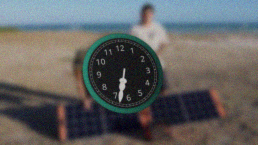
6:33
